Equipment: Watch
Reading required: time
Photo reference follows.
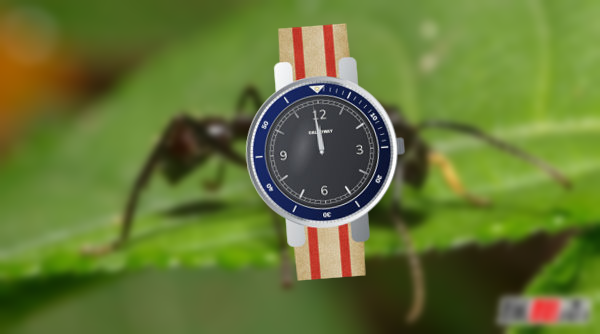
11:59
